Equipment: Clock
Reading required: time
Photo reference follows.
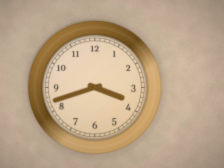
3:42
